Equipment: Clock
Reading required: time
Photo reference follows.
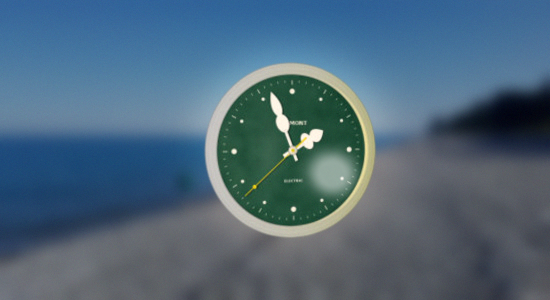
1:56:38
